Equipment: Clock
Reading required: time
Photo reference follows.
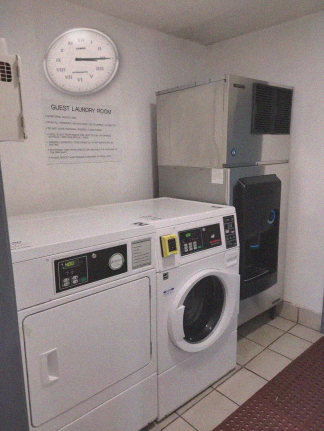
3:15
